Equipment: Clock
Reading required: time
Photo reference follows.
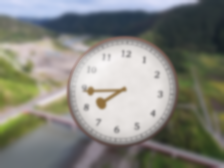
7:44
